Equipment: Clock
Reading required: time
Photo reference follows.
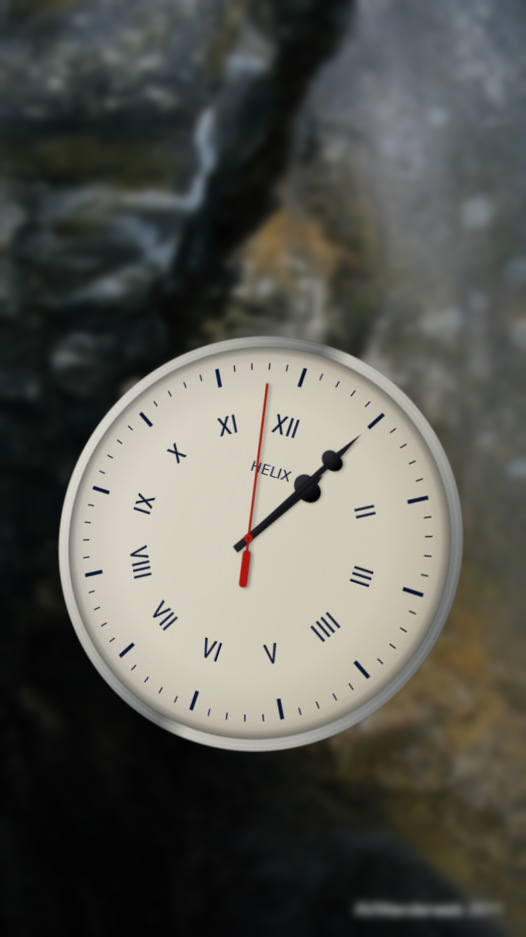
1:04:58
